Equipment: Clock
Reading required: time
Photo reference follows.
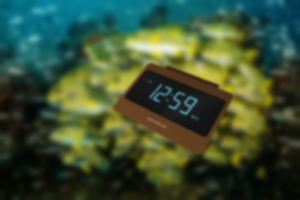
12:59
